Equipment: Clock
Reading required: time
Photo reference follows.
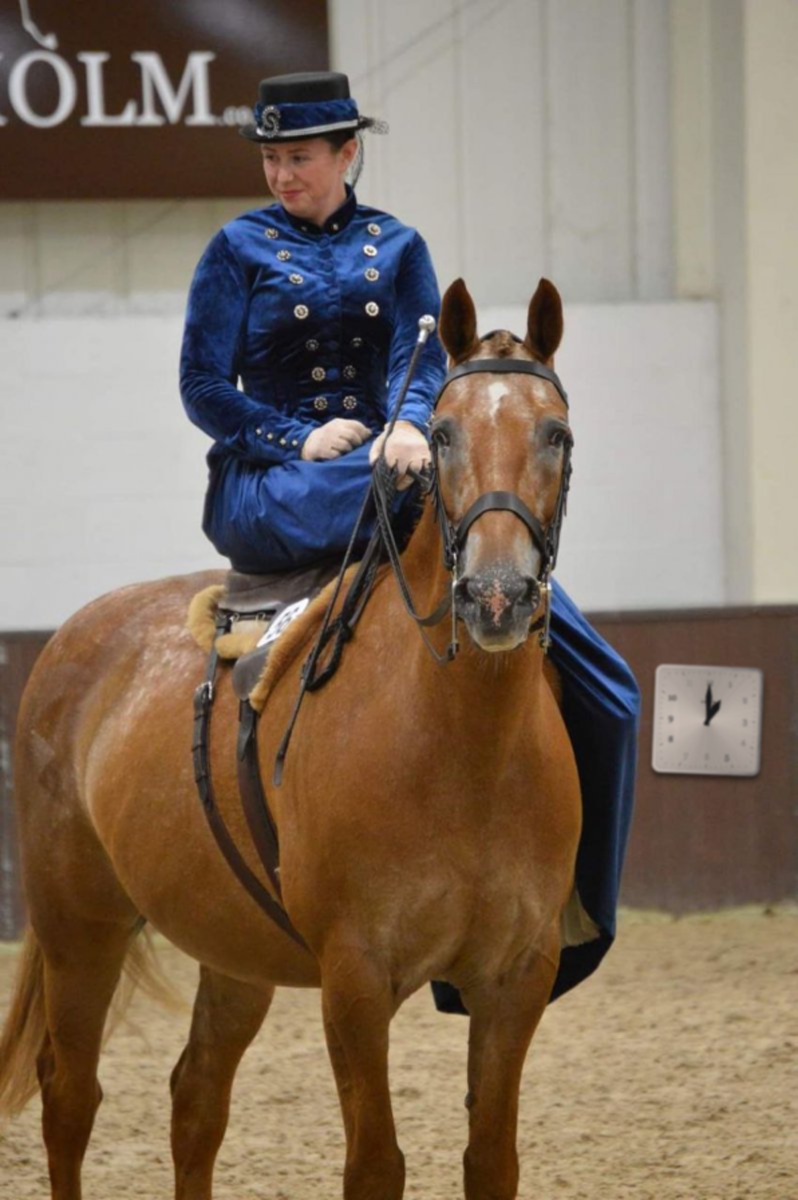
1:00
